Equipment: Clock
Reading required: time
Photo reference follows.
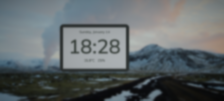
18:28
